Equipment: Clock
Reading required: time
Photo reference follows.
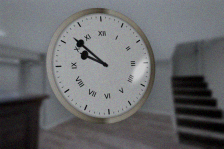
9:52
